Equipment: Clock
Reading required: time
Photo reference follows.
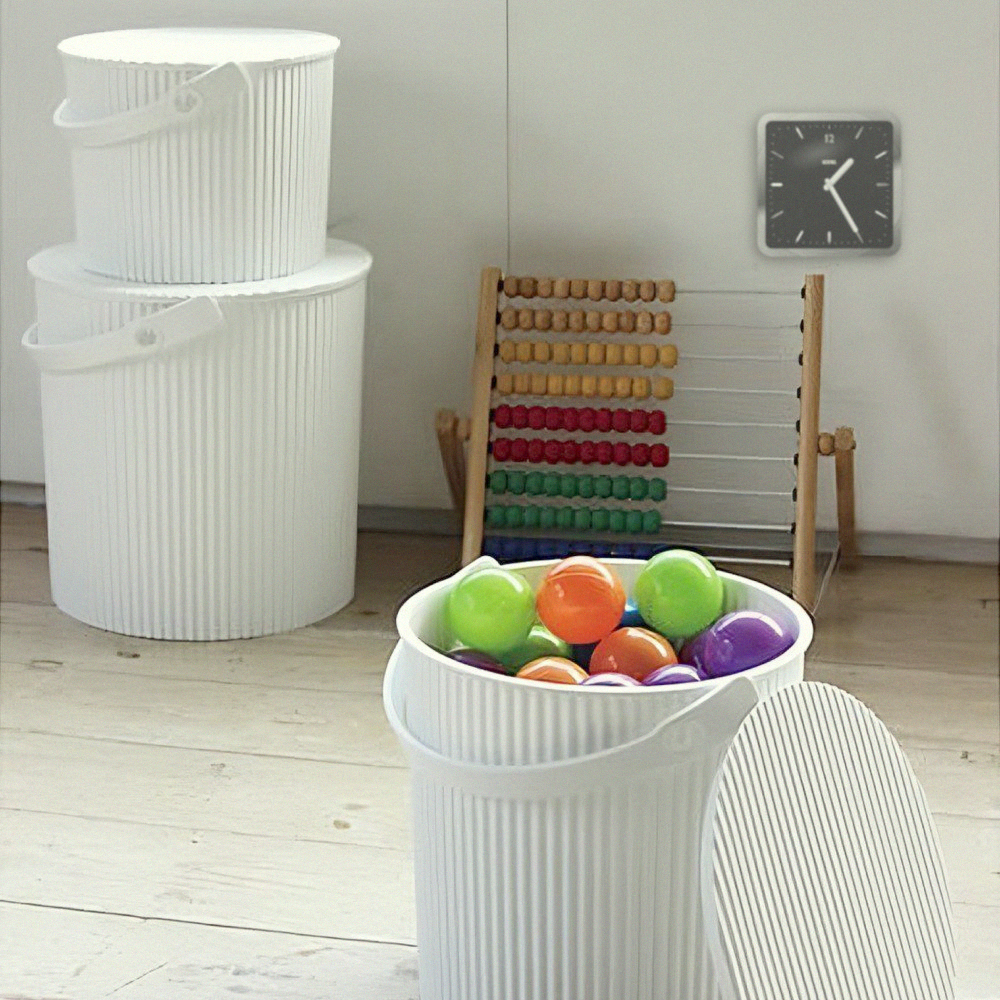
1:25
